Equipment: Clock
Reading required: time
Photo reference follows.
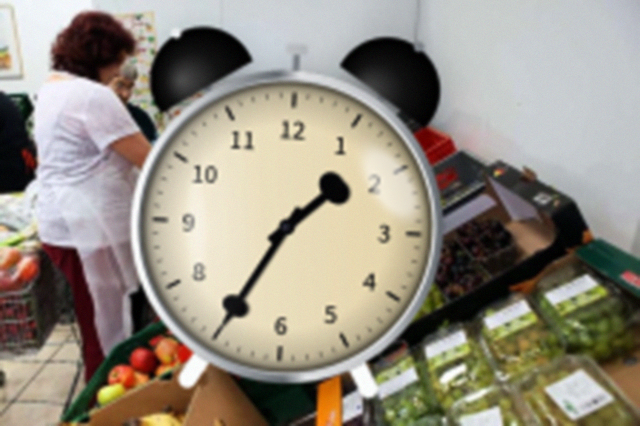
1:35
